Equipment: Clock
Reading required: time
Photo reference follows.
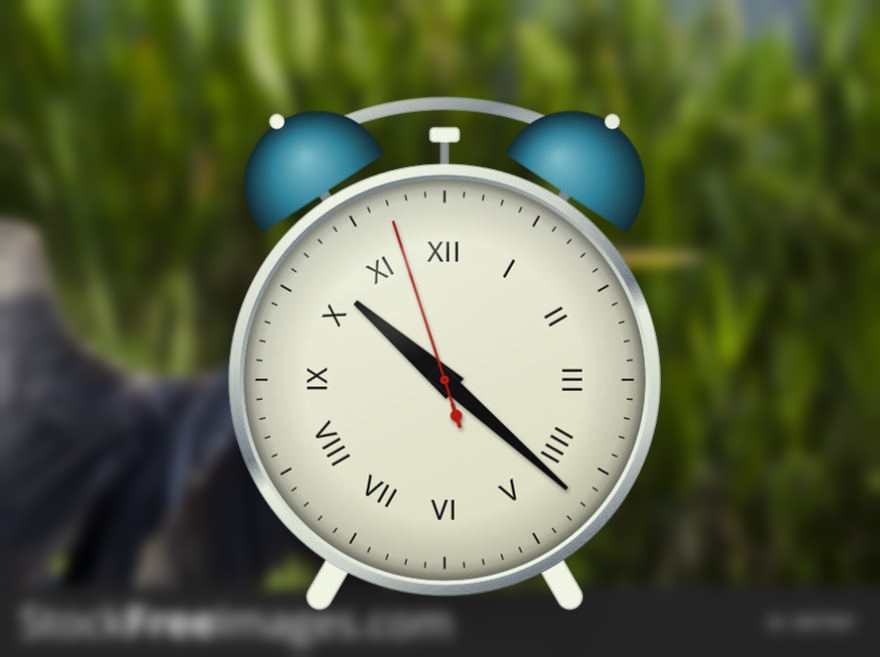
10:21:57
